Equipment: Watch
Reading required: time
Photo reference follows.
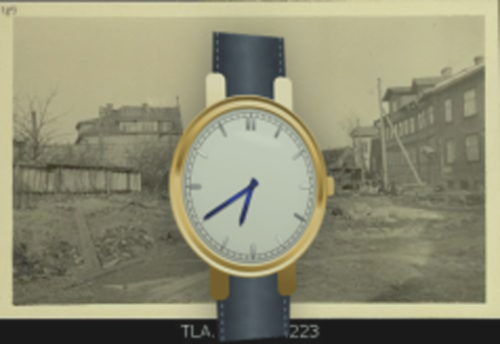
6:40
